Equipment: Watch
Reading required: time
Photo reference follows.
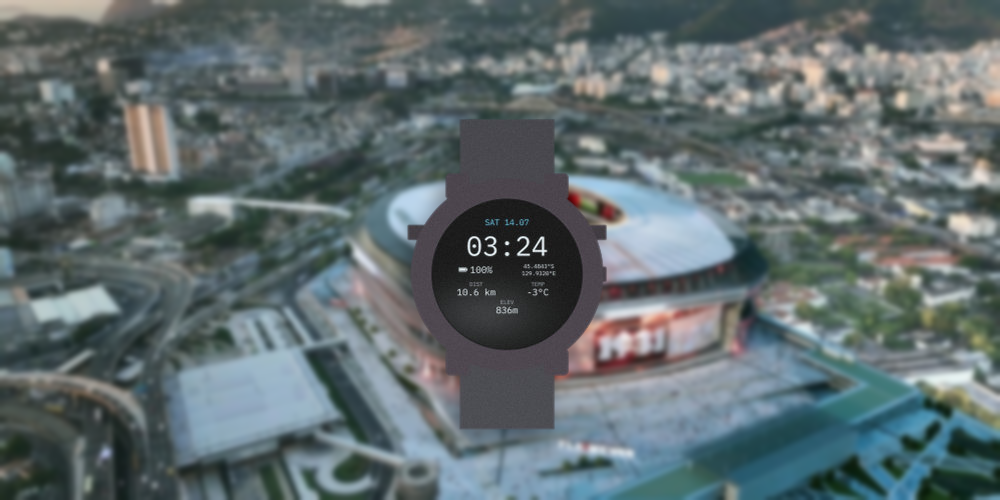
3:24
